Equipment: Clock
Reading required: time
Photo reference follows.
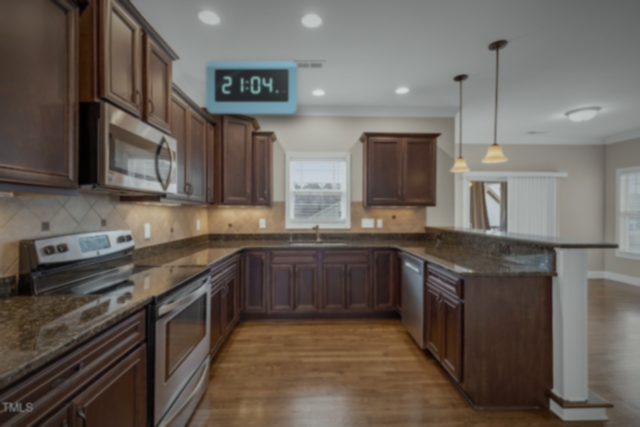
21:04
